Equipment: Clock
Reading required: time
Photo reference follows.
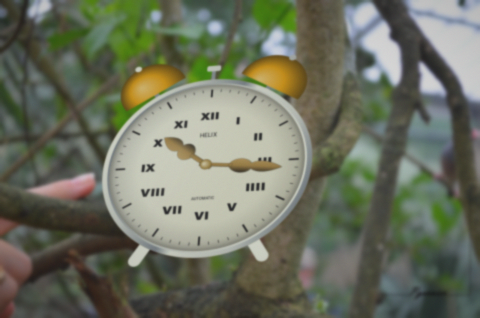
10:16
